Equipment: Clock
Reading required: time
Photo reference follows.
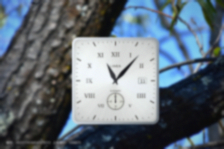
11:07
